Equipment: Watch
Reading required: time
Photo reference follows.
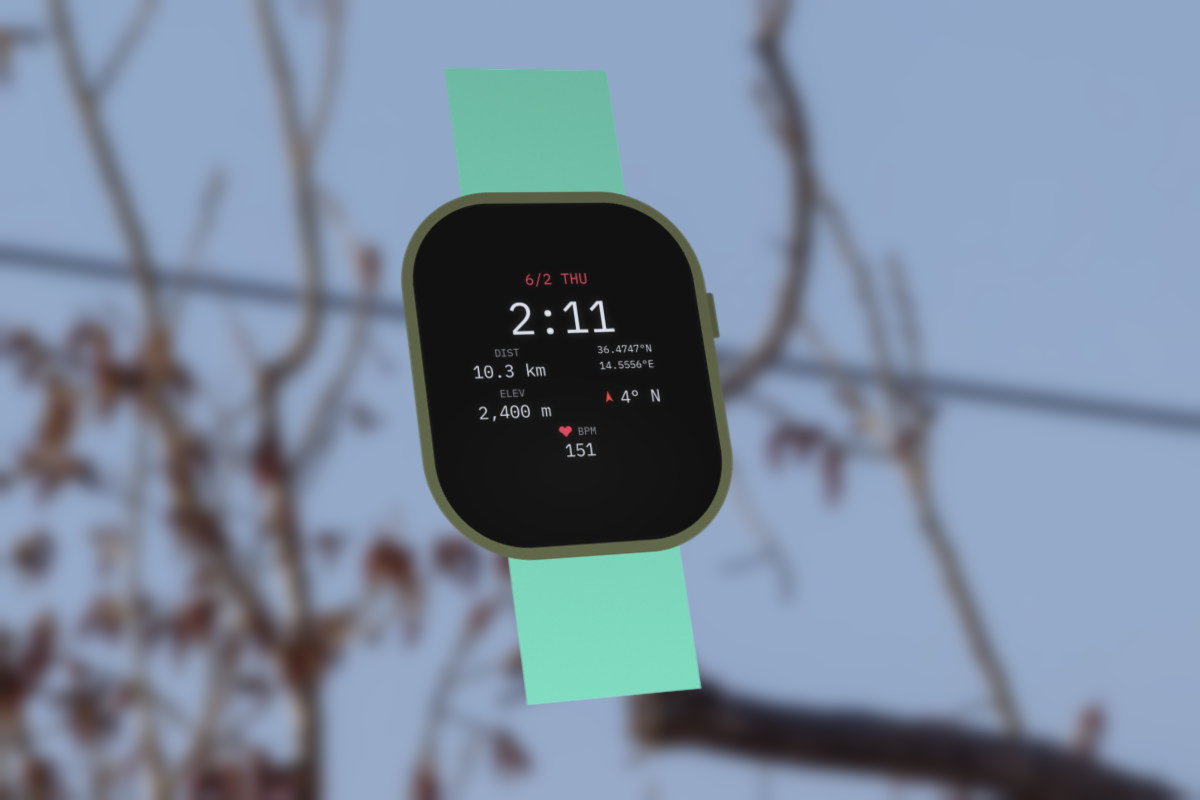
2:11
